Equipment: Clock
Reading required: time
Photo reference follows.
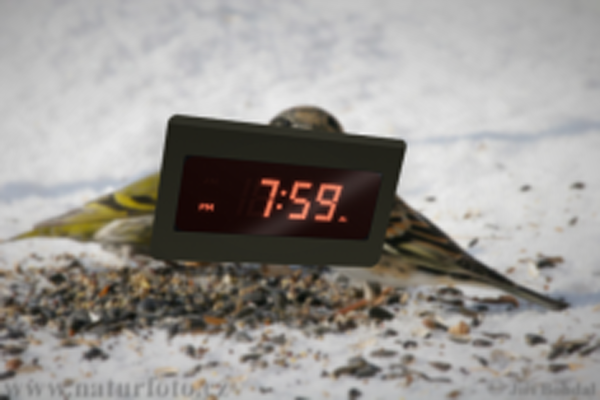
7:59
